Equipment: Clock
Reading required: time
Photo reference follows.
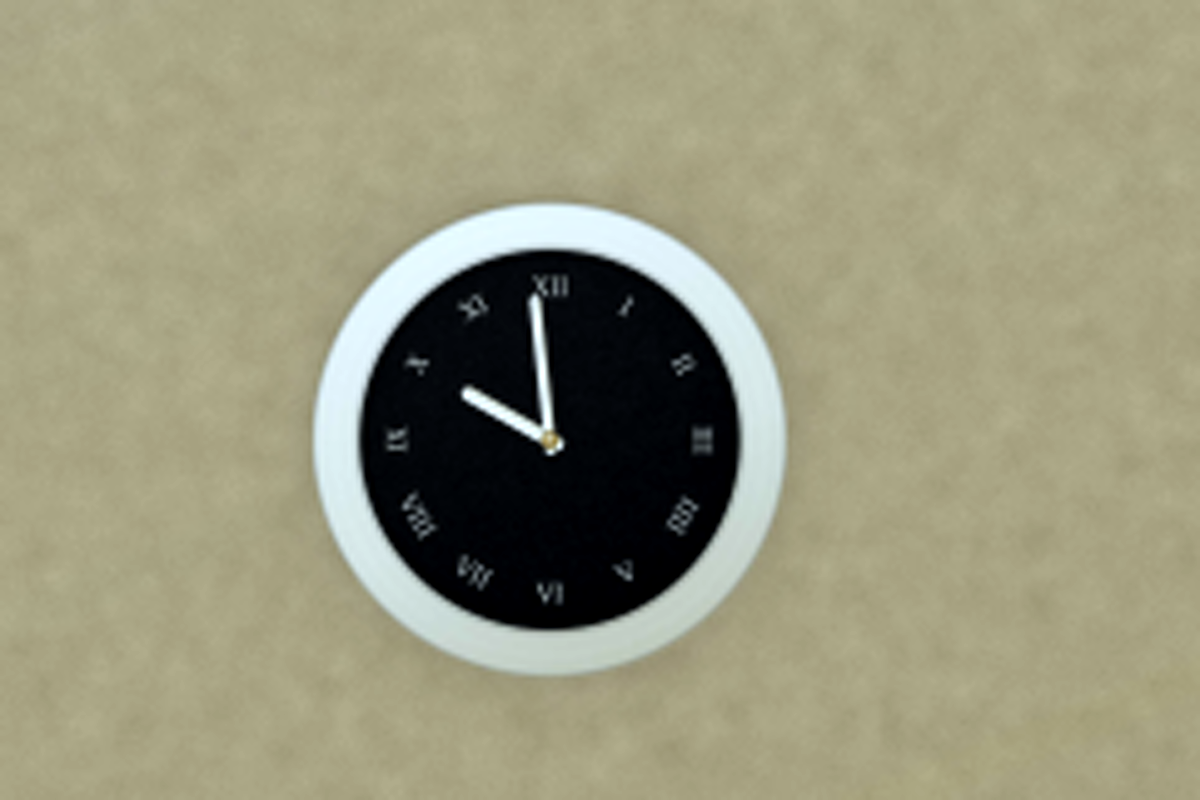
9:59
